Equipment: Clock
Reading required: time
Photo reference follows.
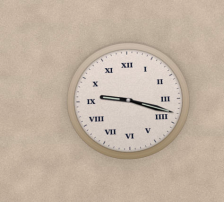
9:18
